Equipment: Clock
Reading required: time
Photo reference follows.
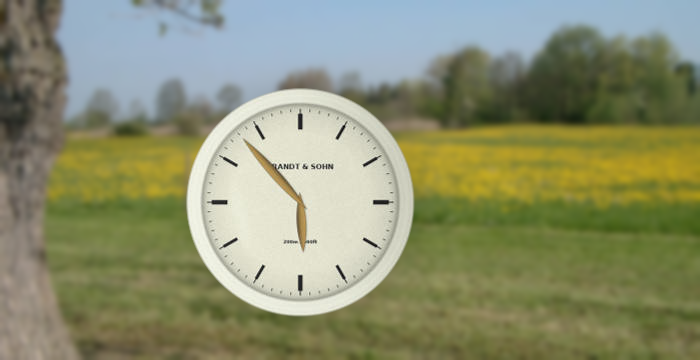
5:53
